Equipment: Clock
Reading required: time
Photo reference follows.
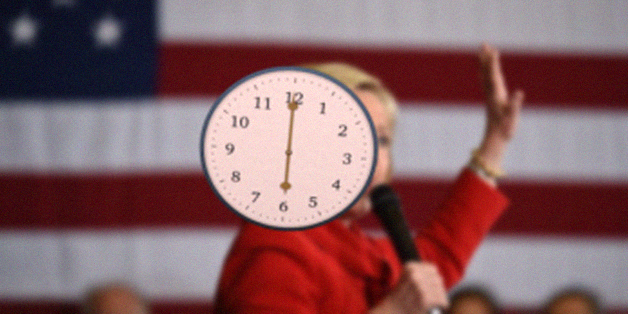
6:00
